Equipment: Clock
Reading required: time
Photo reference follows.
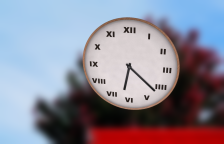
6:22
